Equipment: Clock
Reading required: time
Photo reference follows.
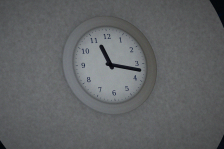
11:17
